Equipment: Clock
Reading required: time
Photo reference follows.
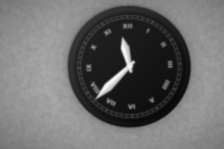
11:38
